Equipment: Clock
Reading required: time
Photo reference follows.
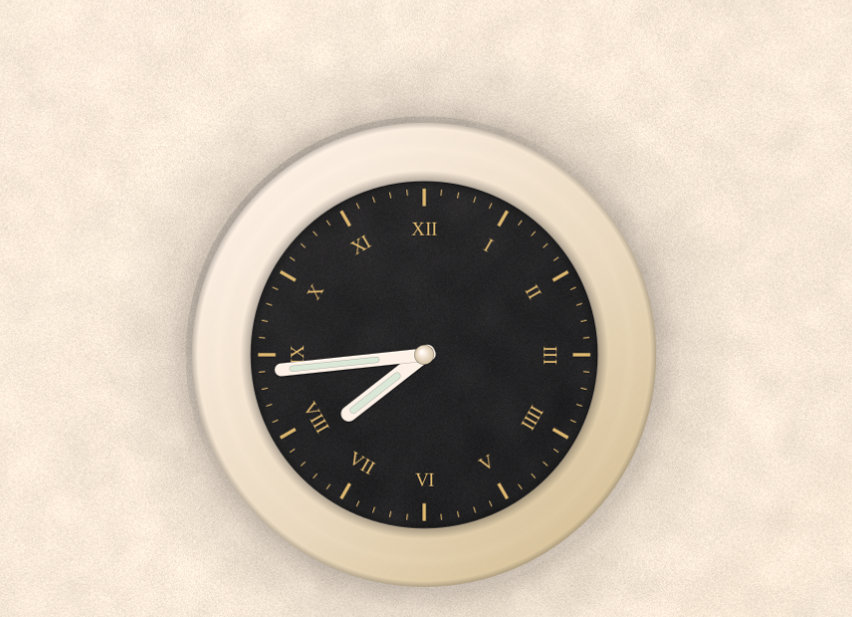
7:44
